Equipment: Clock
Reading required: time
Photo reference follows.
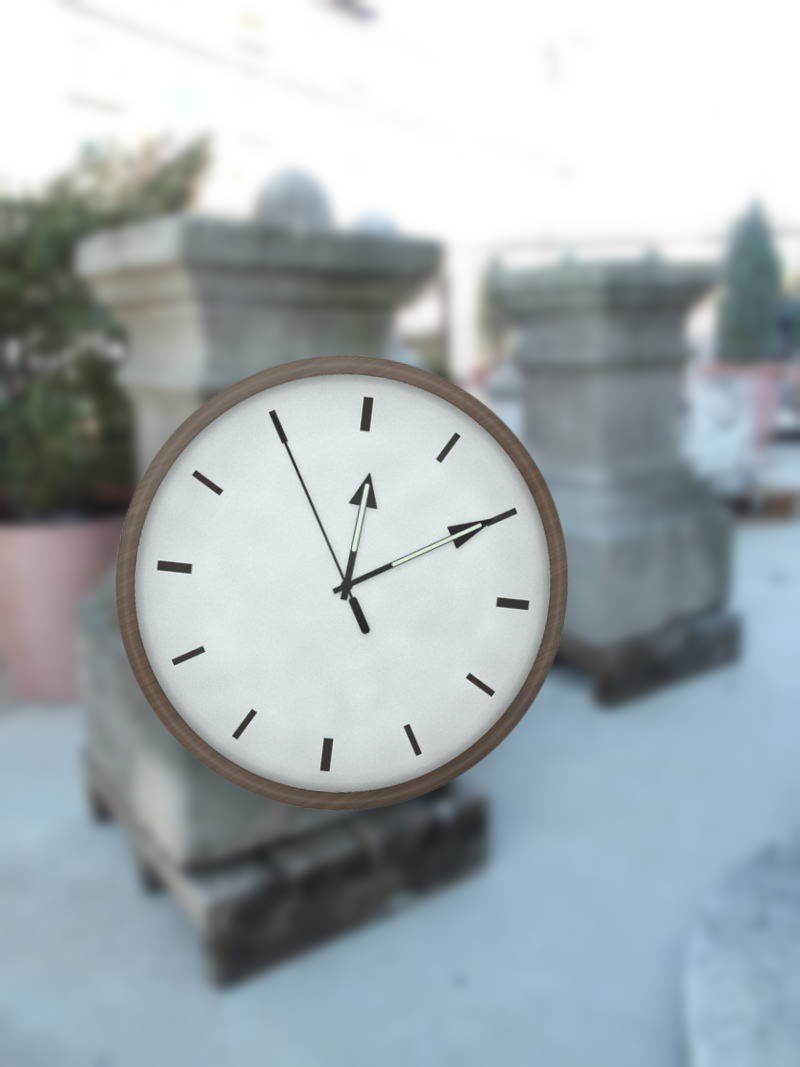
12:09:55
